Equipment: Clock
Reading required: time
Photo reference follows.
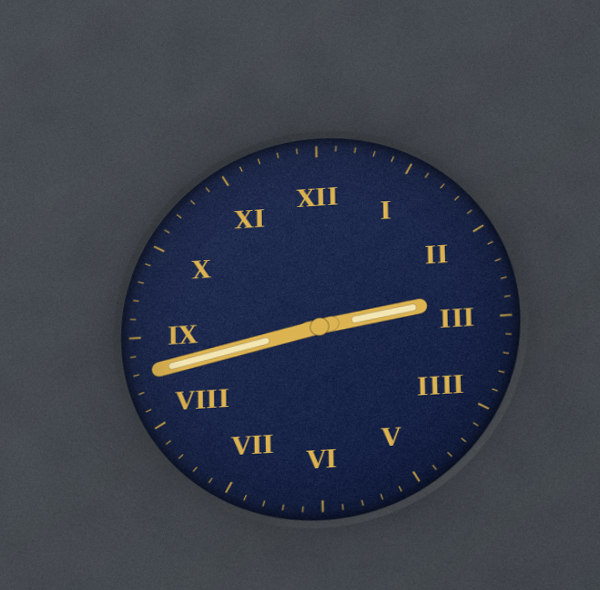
2:43
